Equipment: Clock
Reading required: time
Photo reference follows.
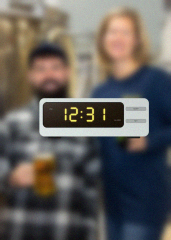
12:31
